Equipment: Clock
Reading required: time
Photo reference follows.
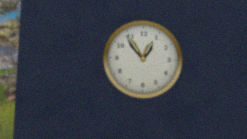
12:54
